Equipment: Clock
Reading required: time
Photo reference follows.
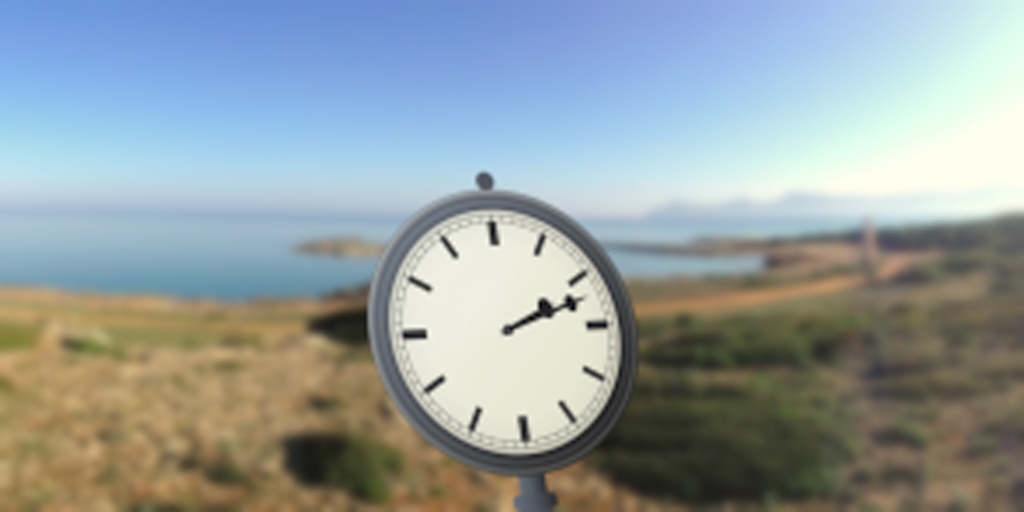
2:12
